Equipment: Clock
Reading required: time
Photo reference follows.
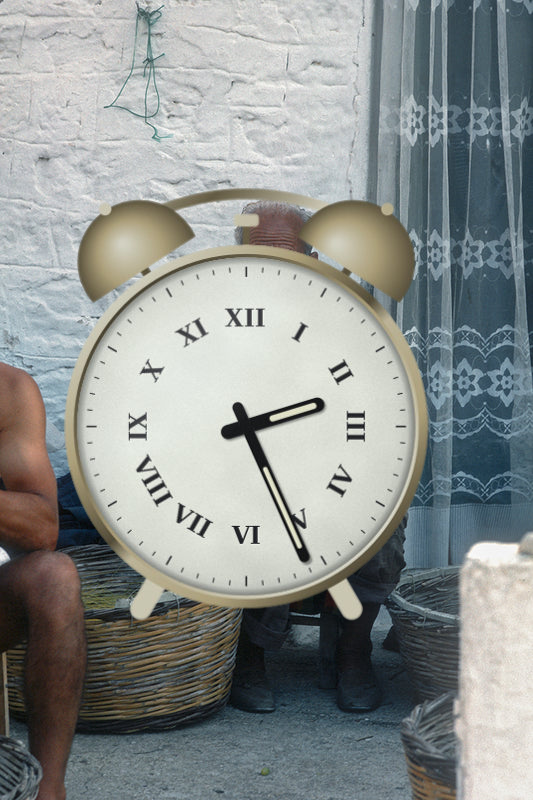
2:26
